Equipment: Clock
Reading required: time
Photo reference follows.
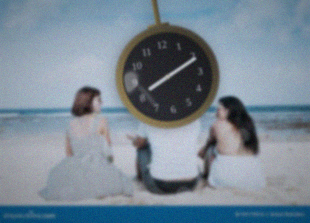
8:11
